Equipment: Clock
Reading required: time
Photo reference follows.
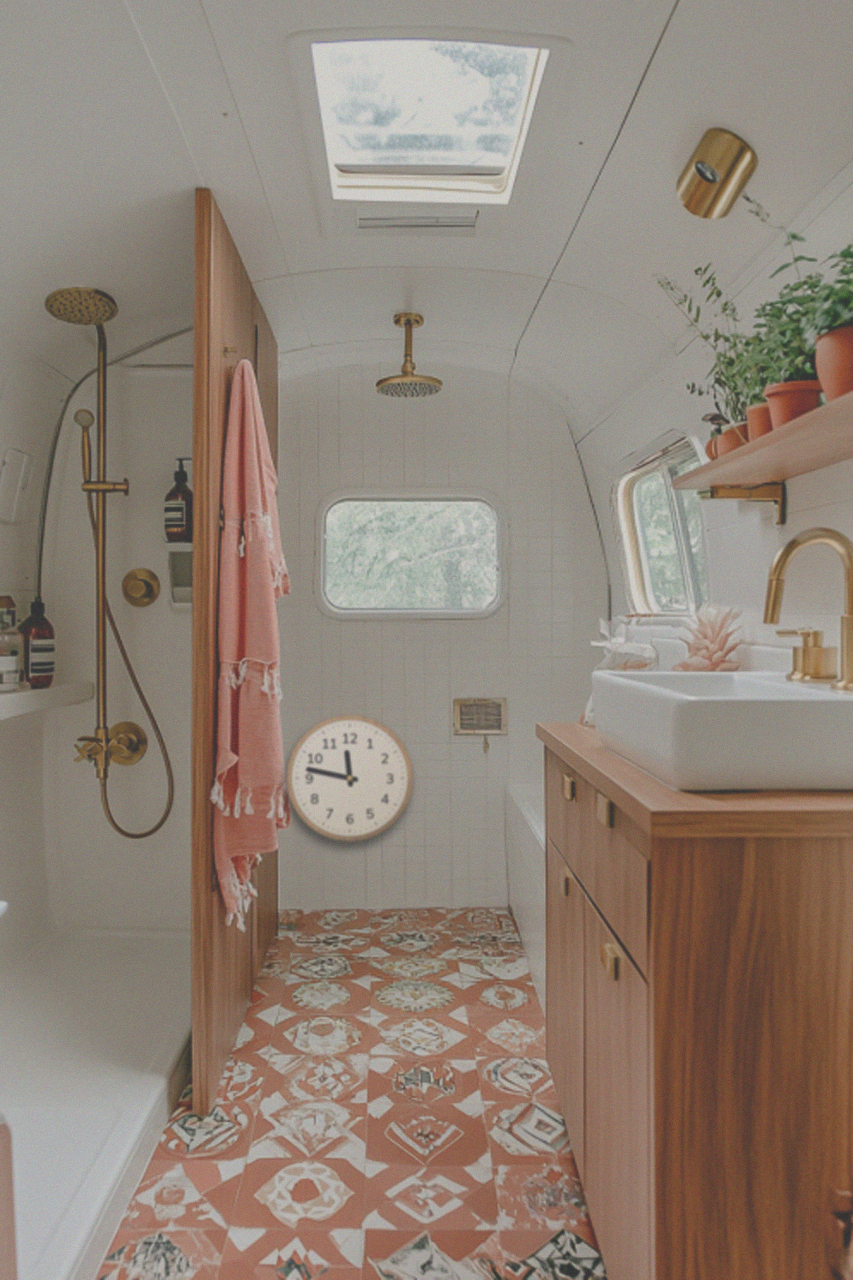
11:47
